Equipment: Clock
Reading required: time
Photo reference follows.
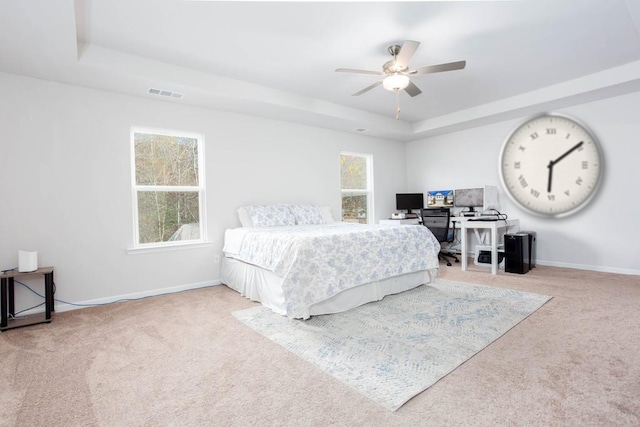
6:09
